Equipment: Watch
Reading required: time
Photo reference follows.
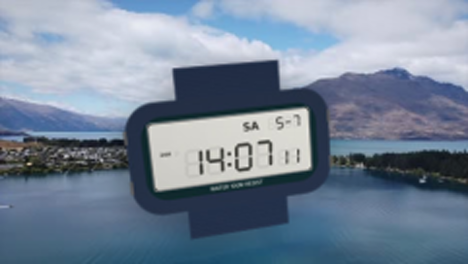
14:07:11
